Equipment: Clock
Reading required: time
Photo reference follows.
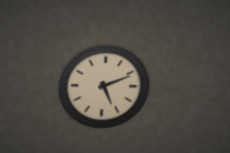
5:11
